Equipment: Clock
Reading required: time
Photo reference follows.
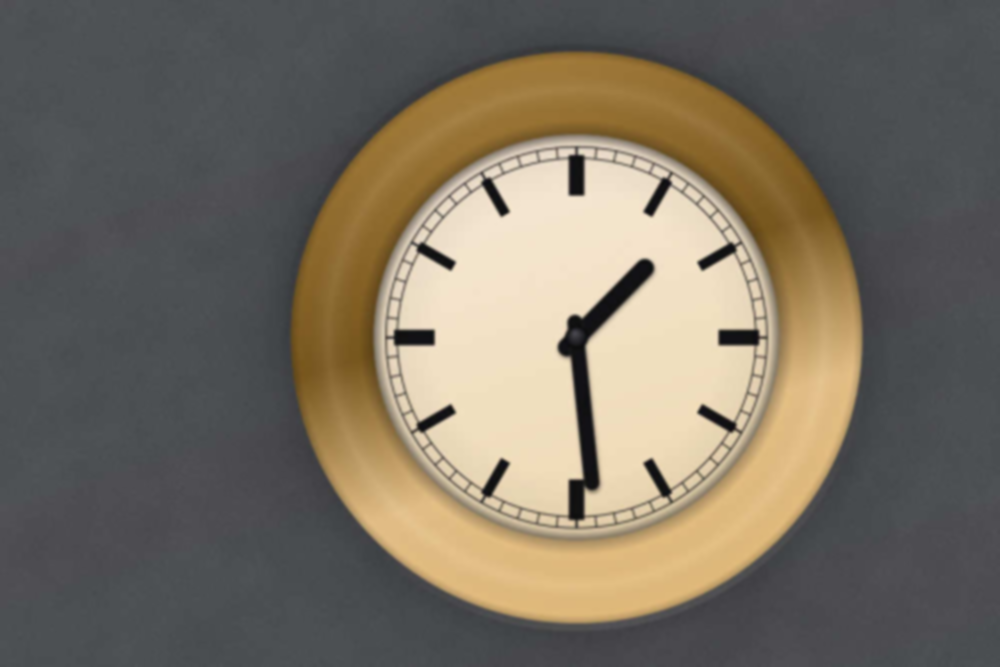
1:29
